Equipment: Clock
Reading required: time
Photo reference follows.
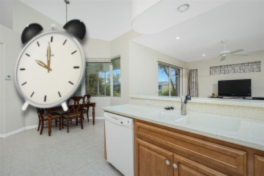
9:59
